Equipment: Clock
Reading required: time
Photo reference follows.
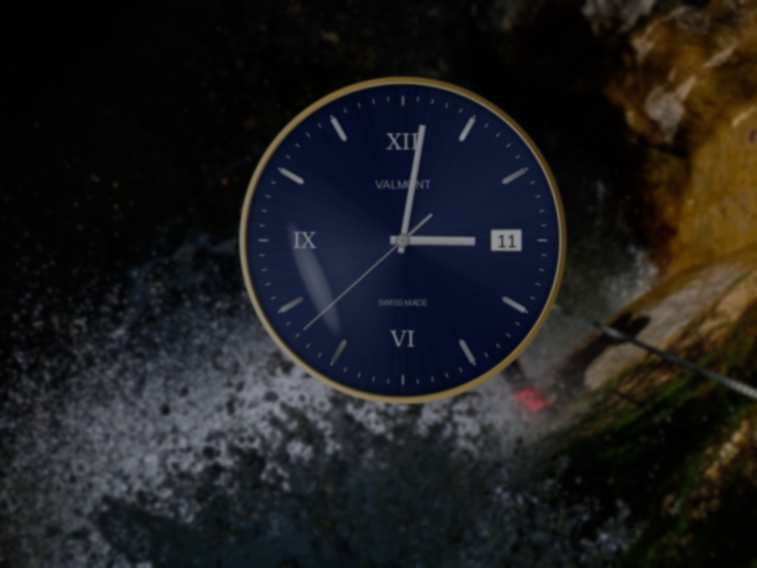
3:01:38
